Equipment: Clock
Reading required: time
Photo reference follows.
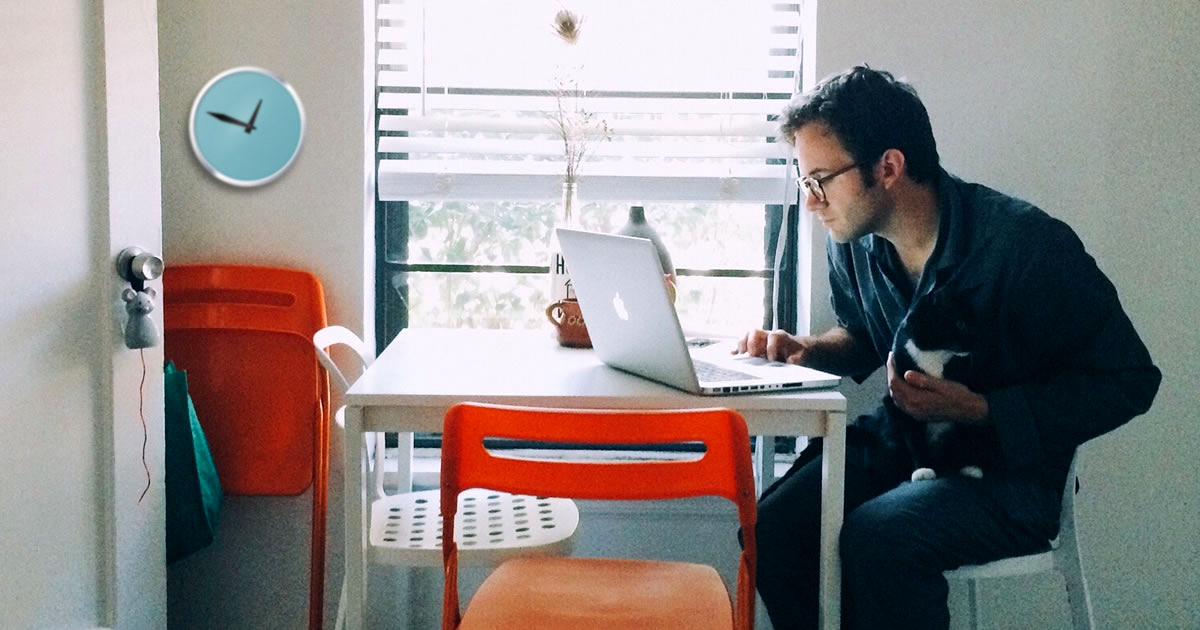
12:48
